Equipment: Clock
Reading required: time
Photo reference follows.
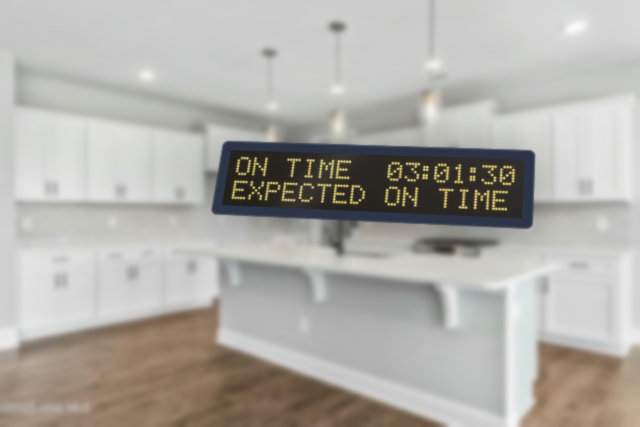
3:01:30
